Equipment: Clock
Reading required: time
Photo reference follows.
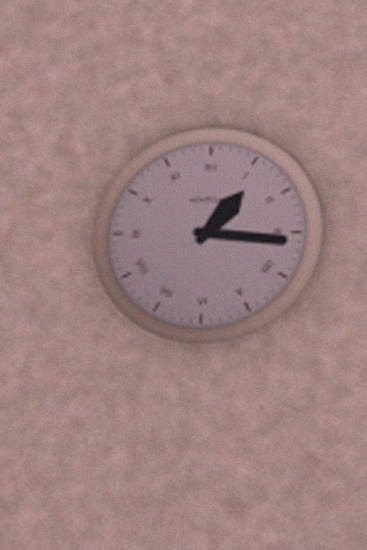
1:16
